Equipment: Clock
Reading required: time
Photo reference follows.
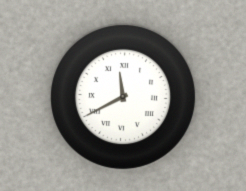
11:40
